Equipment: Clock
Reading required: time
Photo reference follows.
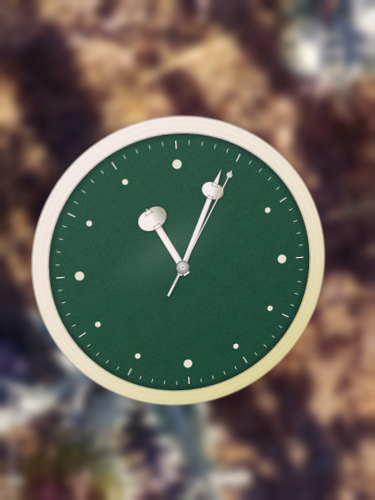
11:04:05
